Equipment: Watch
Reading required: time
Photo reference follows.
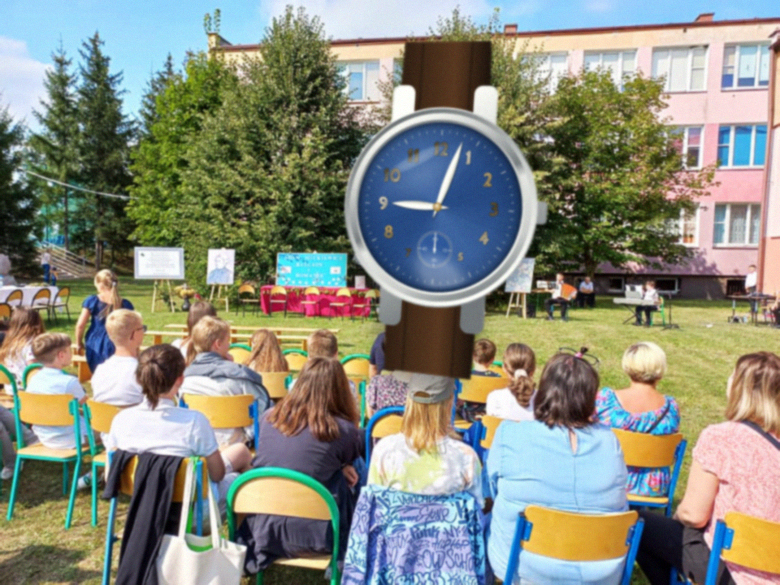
9:03
